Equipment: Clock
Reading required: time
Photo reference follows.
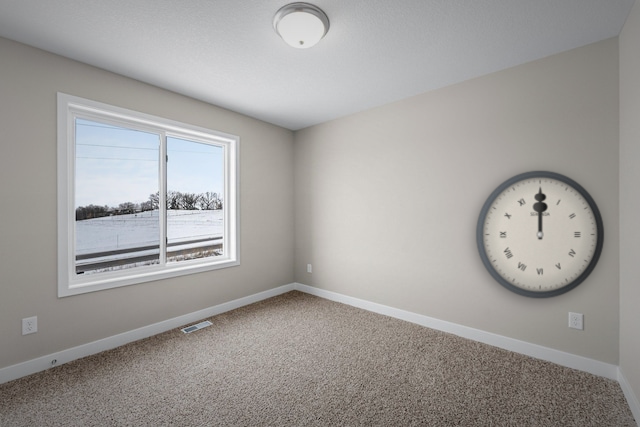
12:00
